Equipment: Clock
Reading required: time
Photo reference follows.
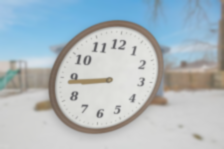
8:44
